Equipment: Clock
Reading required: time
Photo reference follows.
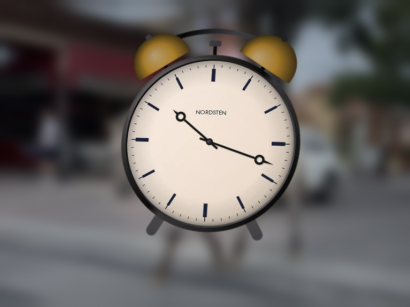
10:18
